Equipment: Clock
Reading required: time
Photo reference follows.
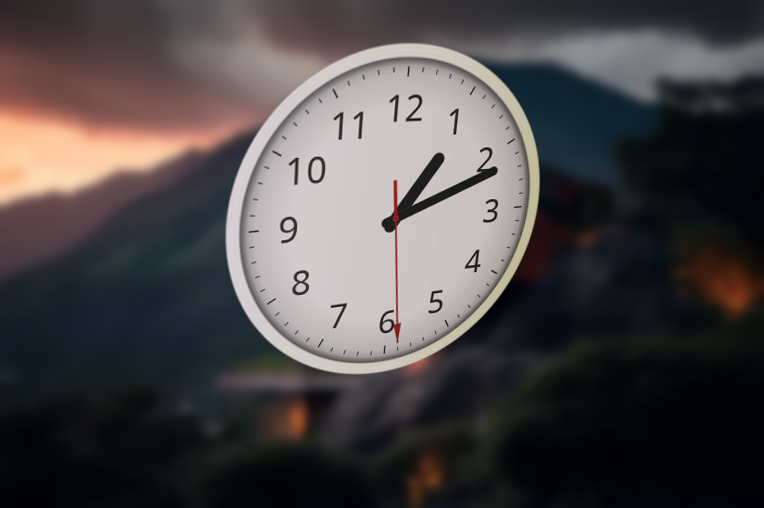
1:11:29
